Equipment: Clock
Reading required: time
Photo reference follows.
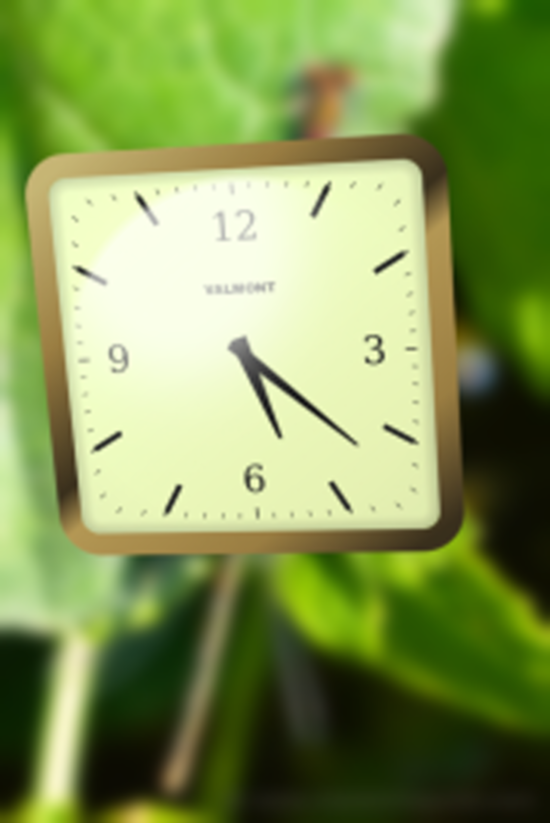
5:22
